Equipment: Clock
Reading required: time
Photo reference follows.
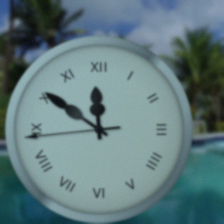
11:50:44
